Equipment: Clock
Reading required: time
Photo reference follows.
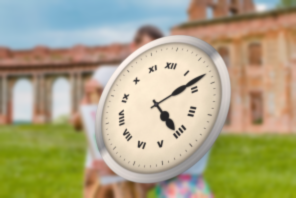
4:08
